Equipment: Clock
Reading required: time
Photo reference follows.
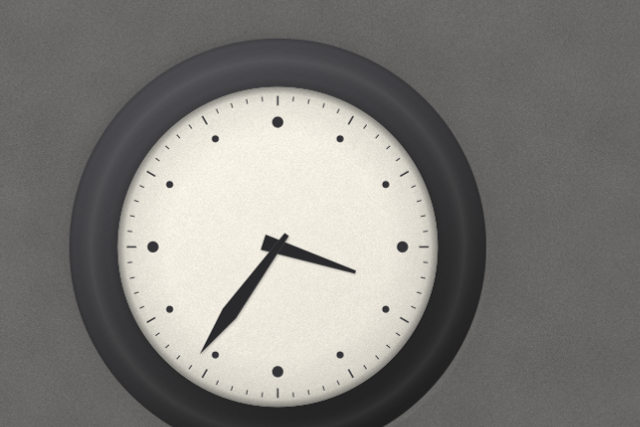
3:36
